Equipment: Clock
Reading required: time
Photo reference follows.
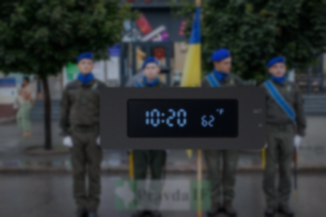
10:20
